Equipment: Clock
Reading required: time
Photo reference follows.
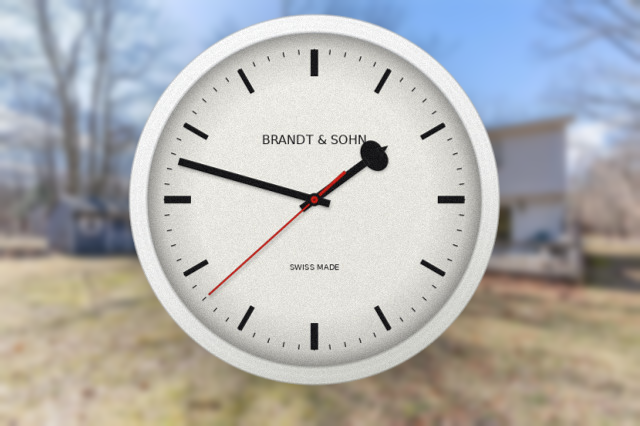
1:47:38
